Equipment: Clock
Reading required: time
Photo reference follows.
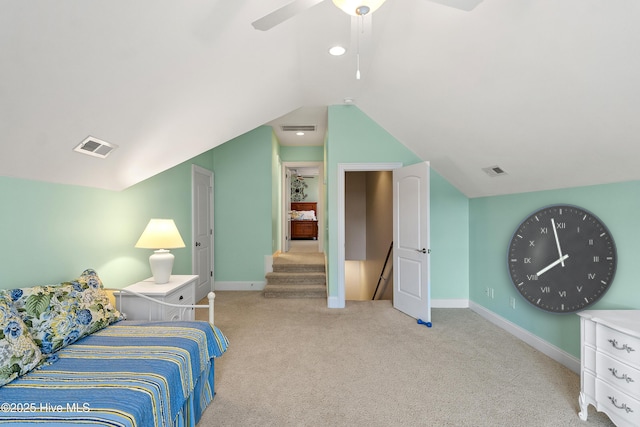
7:58
